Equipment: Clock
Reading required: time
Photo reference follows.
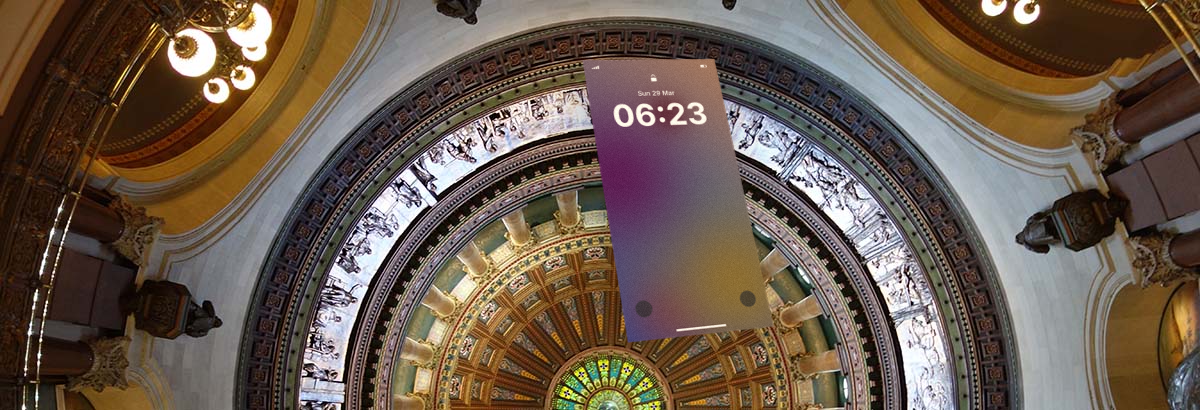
6:23
